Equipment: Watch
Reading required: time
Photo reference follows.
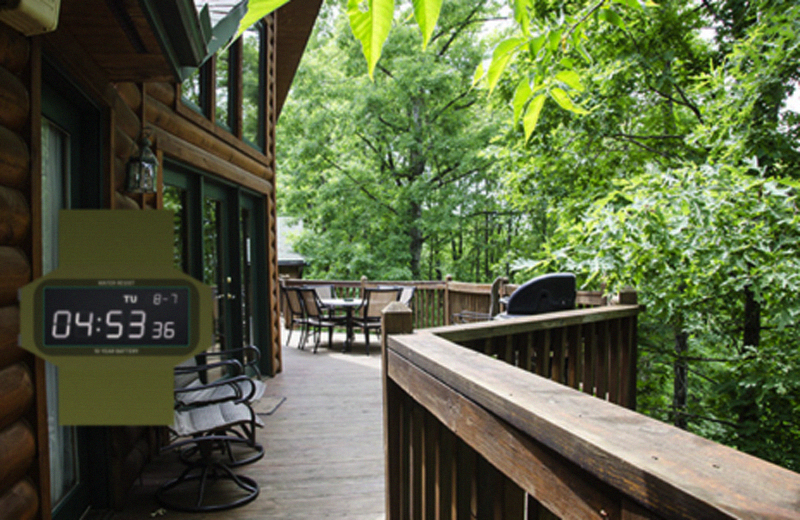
4:53:36
